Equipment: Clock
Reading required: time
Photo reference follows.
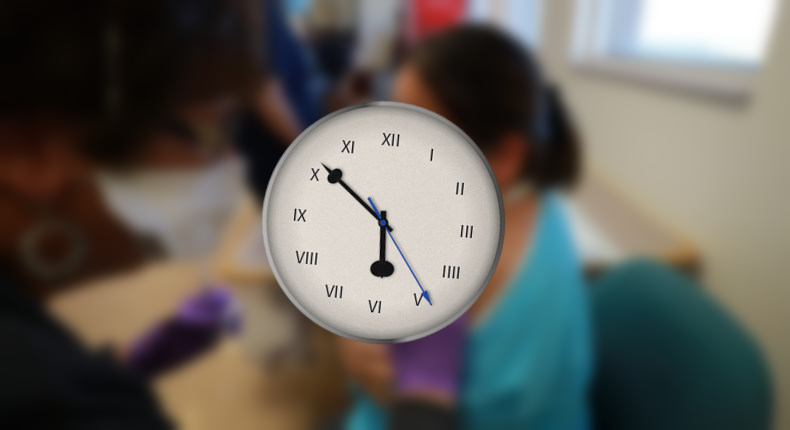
5:51:24
